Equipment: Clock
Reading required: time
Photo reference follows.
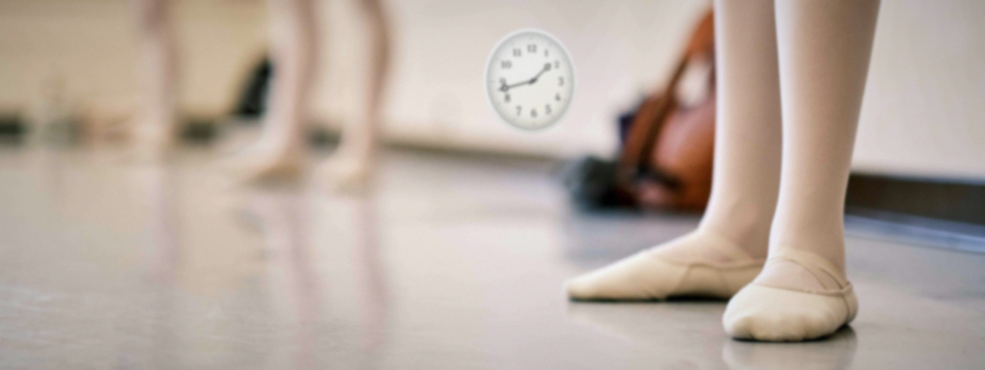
1:43
